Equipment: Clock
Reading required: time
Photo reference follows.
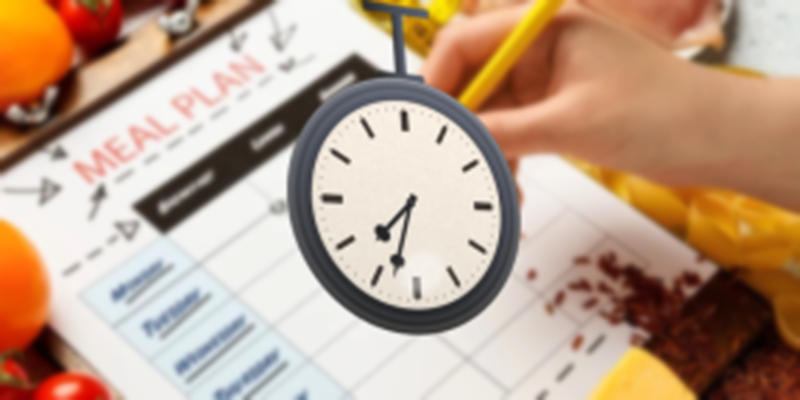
7:33
